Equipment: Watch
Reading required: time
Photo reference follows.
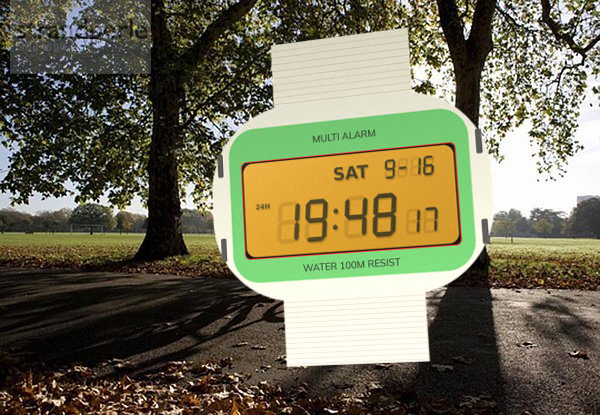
19:48:17
